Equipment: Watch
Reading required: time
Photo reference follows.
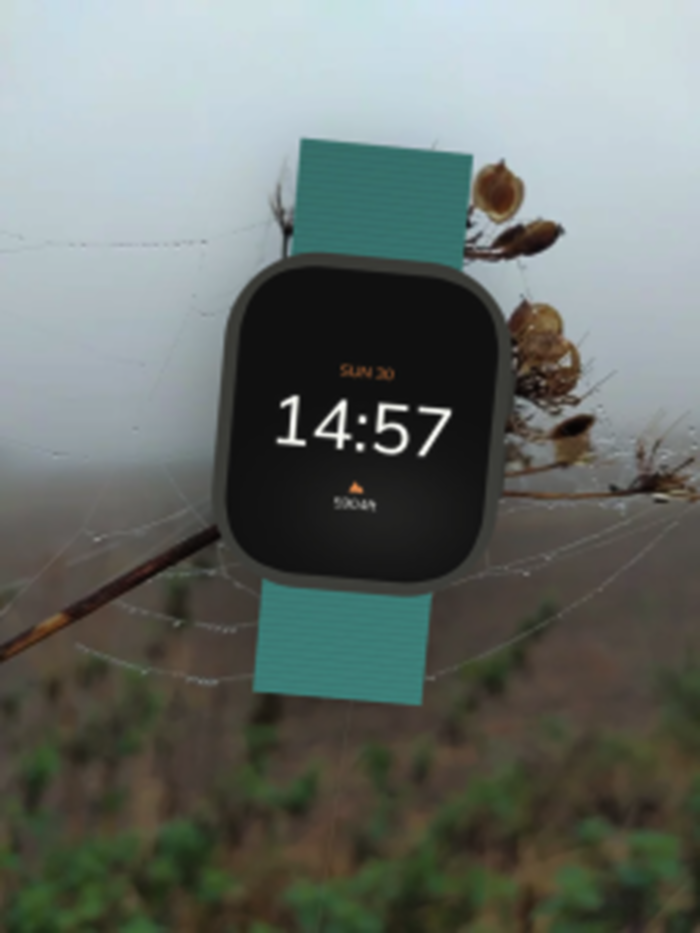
14:57
